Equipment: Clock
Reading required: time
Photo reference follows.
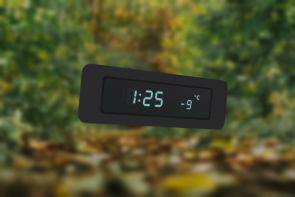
1:25
